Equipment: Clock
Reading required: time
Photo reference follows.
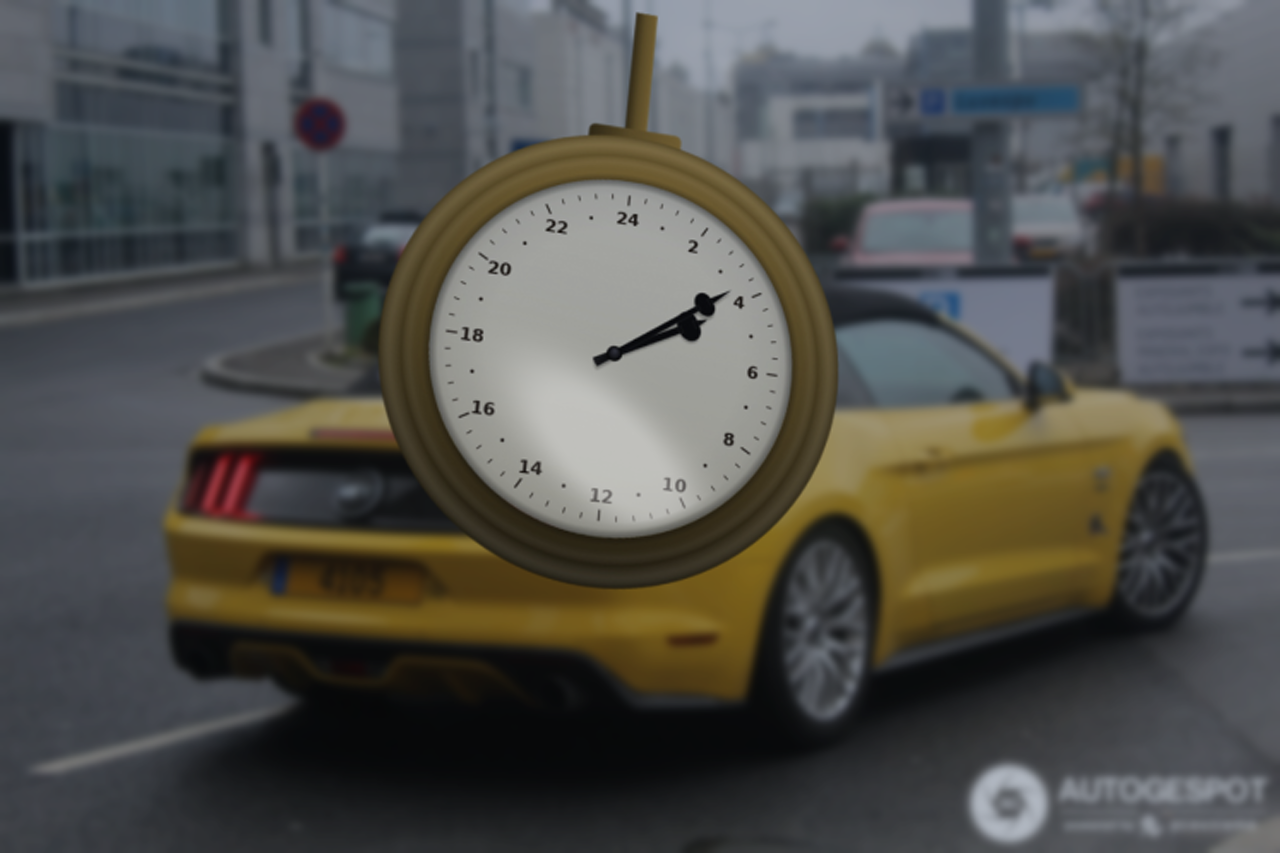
4:09
